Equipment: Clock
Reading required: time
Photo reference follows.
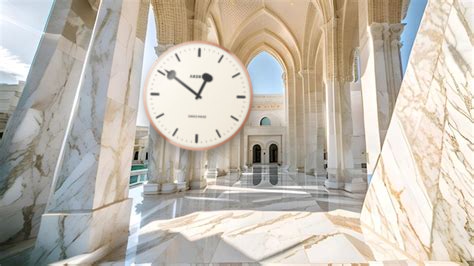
12:51
